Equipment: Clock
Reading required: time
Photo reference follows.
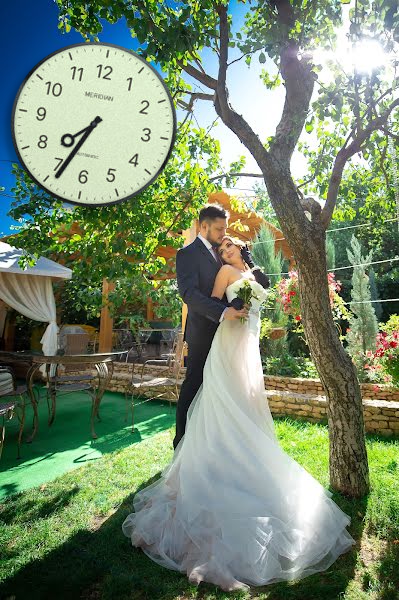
7:34
